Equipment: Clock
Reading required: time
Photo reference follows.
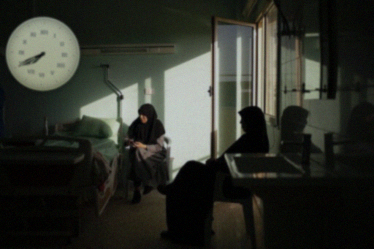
7:40
